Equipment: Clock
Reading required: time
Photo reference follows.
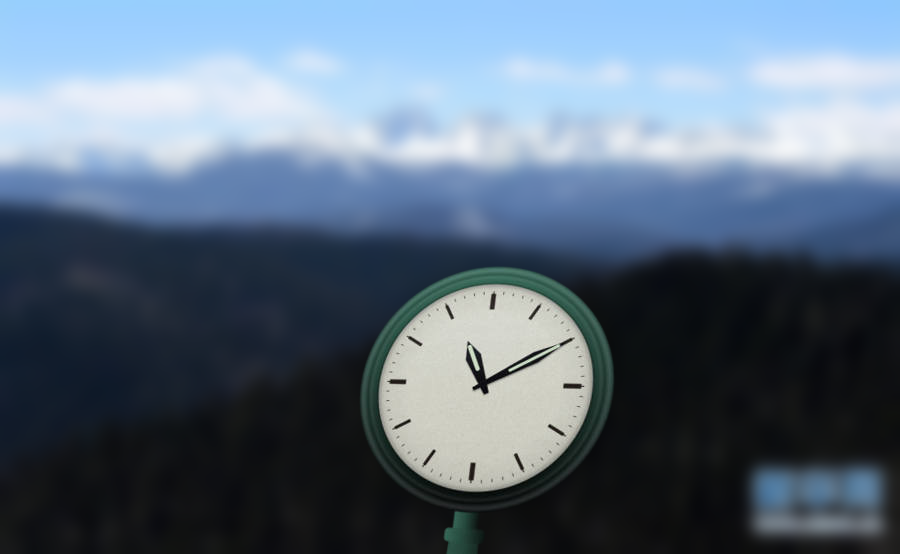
11:10
